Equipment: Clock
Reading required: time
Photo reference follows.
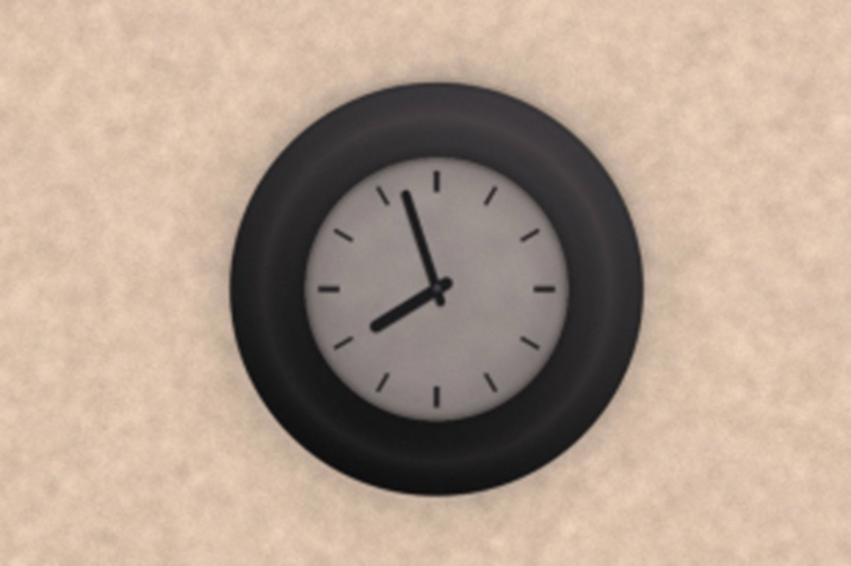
7:57
